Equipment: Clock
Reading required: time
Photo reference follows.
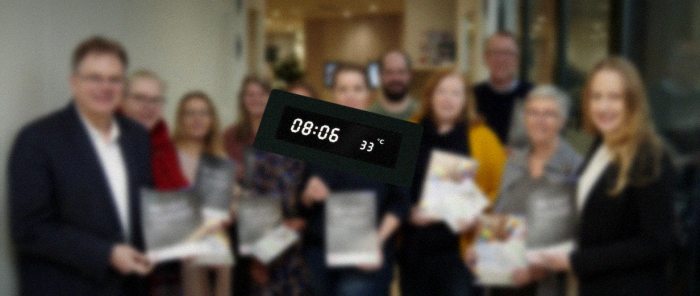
8:06
